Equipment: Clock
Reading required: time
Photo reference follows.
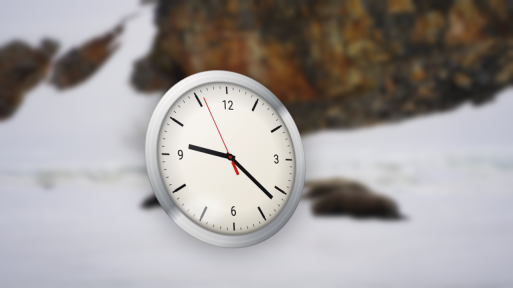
9:21:56
